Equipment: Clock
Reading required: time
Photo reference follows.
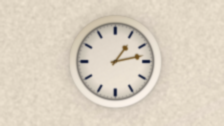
1:13
